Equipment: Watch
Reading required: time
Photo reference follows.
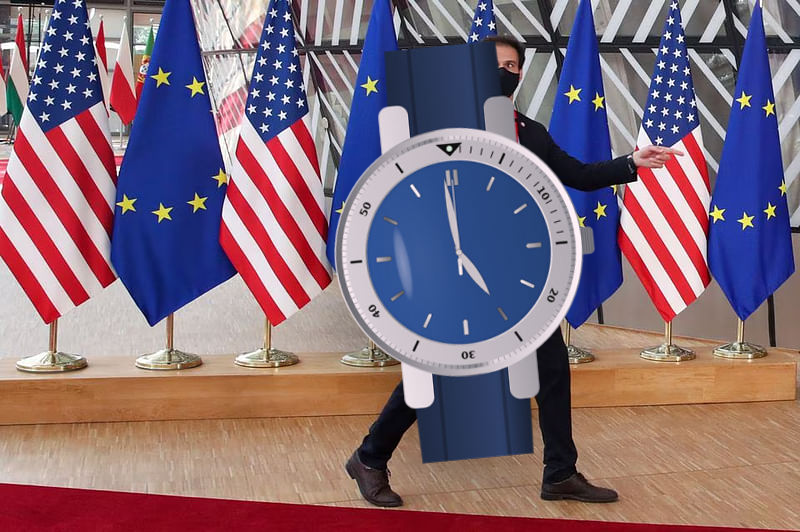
4:59:00
